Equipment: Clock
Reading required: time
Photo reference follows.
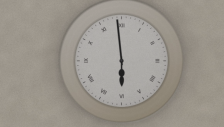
5:59
